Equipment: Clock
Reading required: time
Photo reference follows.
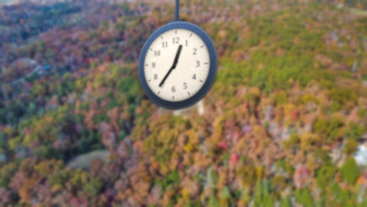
12:36
